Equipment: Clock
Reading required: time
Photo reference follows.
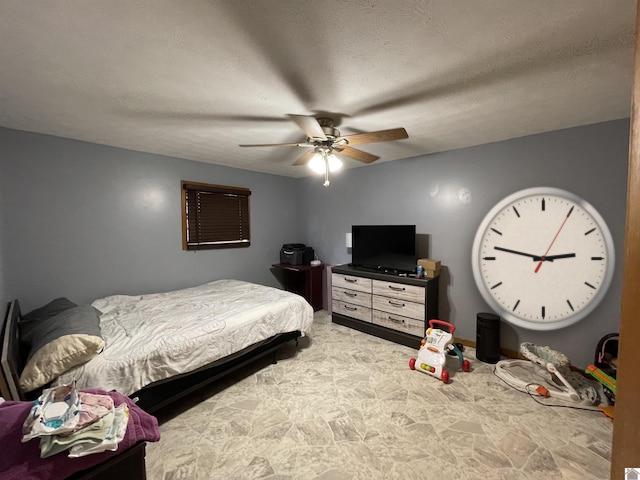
2:47:05
